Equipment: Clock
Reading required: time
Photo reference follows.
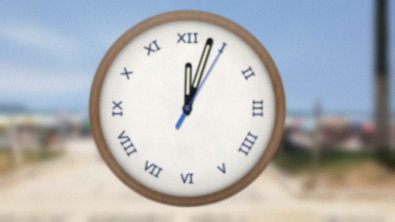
12:03:05
